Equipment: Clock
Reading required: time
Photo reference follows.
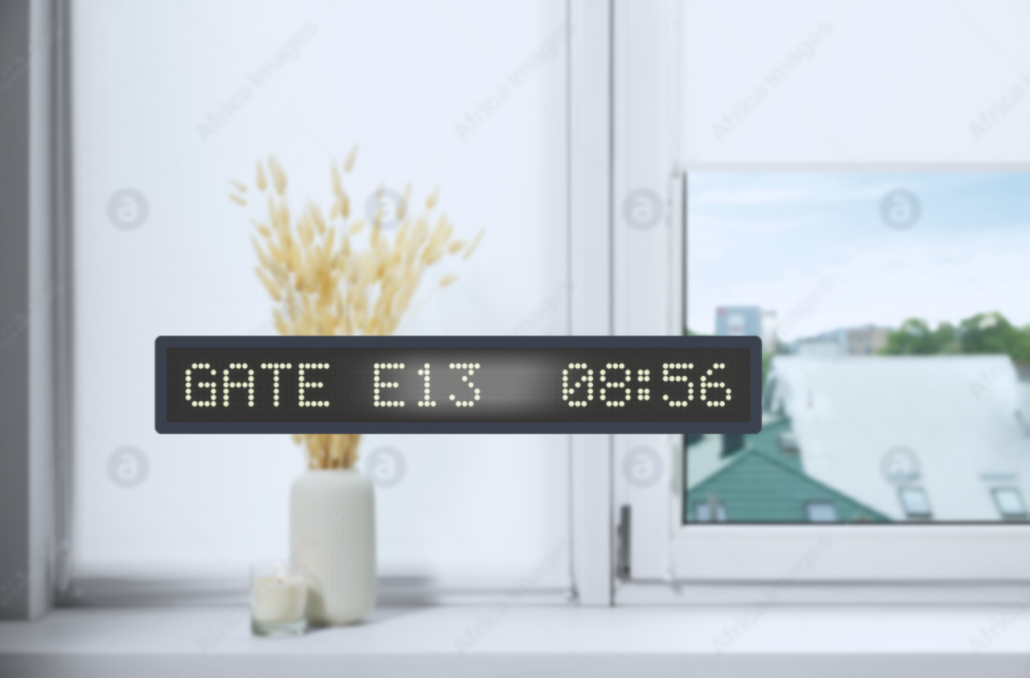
8:56
